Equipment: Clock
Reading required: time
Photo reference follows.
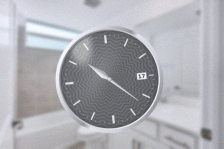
10:22
